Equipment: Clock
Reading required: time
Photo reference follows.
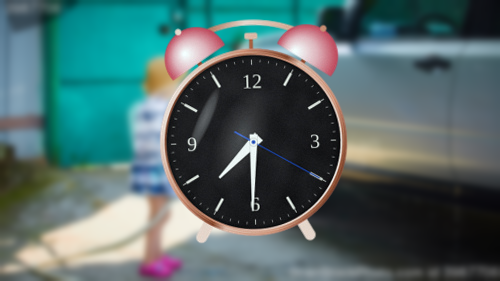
7:30:20
